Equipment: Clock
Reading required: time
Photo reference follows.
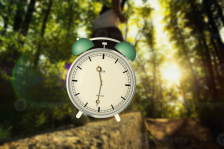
11:31
